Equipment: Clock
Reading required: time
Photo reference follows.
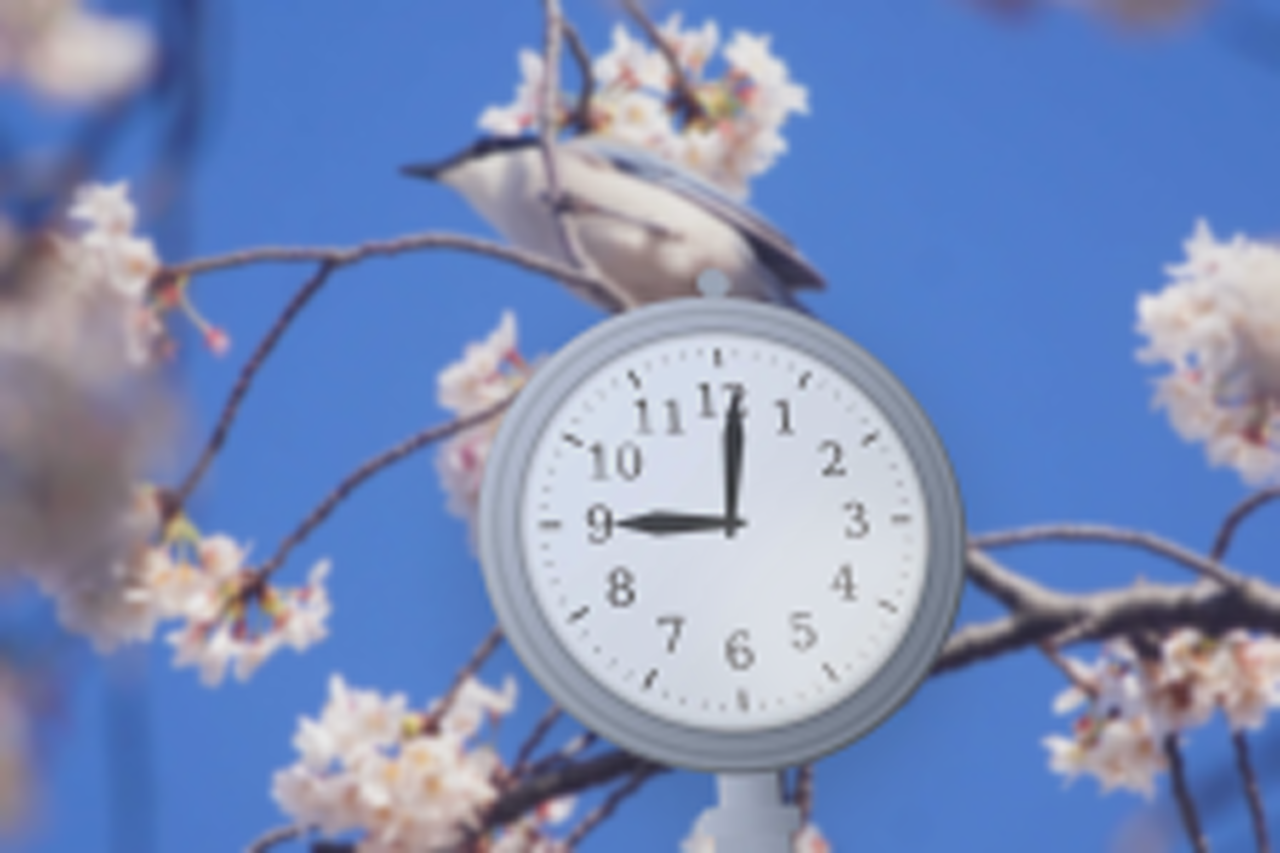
9:01
